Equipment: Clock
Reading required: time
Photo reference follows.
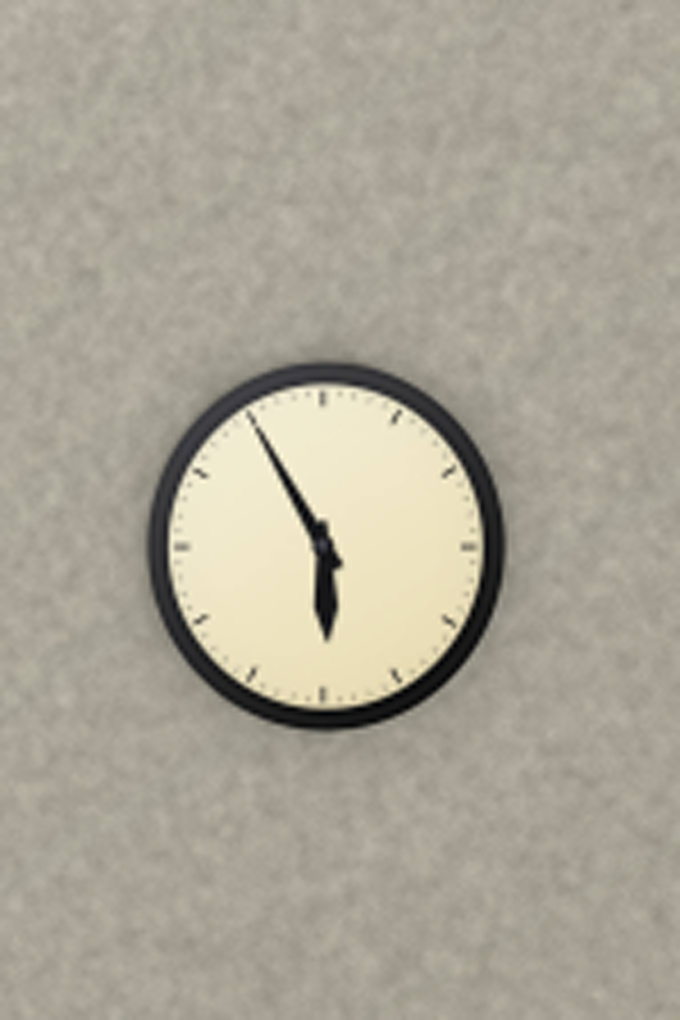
5:55
